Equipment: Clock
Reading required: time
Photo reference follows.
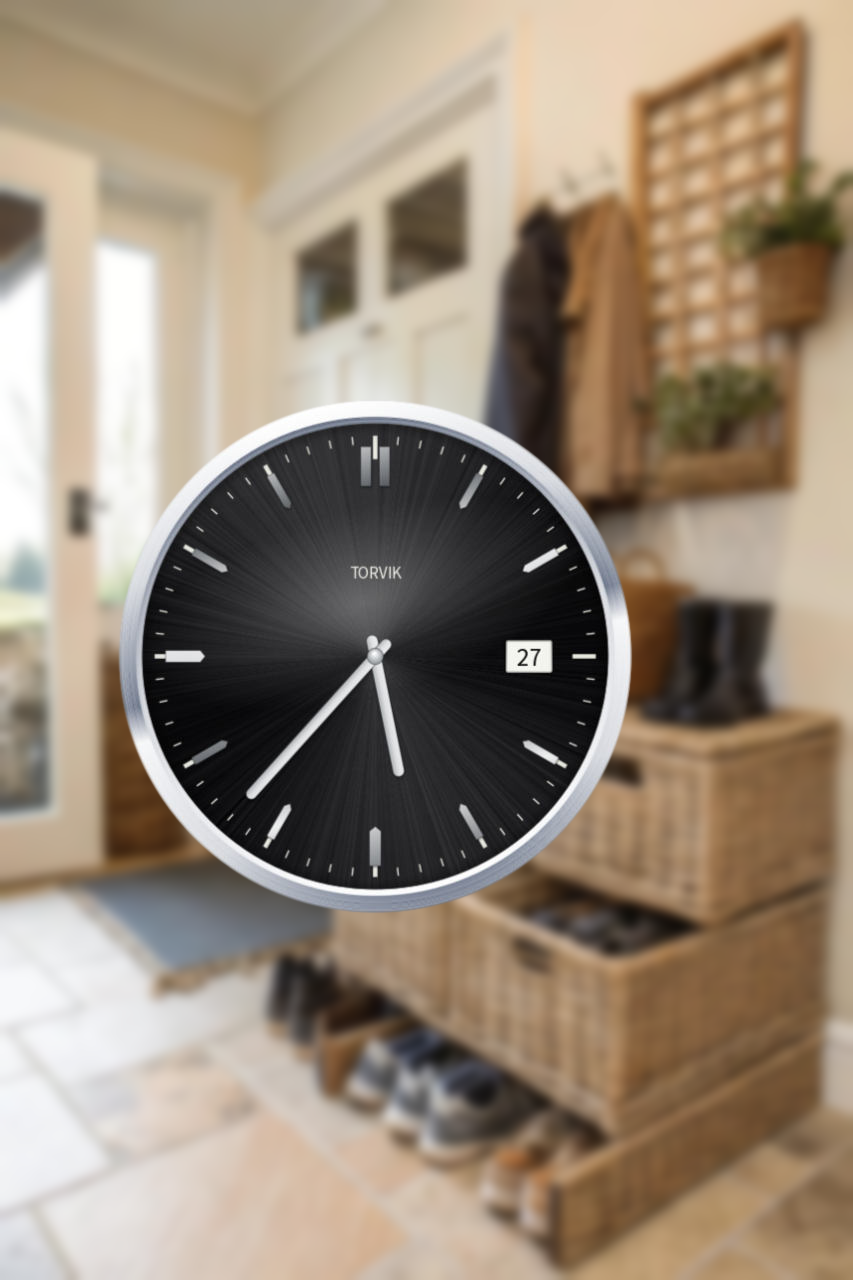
5:37
